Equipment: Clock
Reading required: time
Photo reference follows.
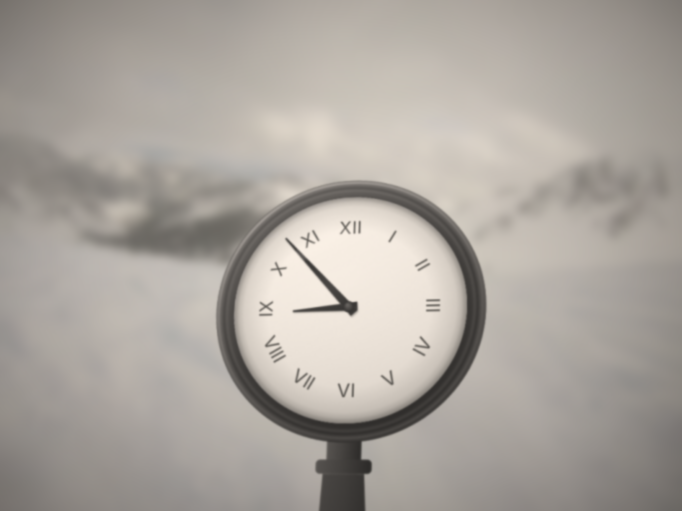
8:53
